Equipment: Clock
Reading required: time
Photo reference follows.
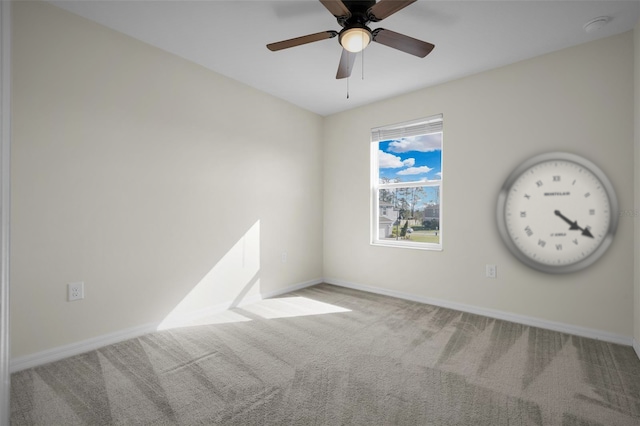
4:21
